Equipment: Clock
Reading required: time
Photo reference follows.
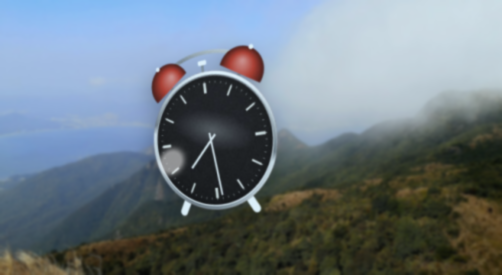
7:29
